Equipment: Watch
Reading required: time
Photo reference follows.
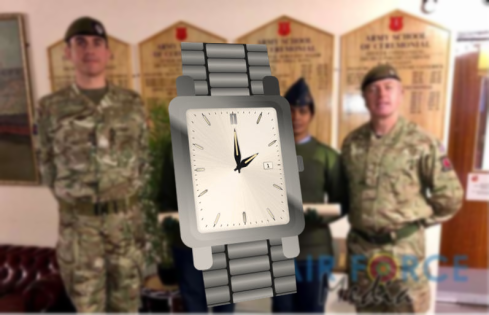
2:00
